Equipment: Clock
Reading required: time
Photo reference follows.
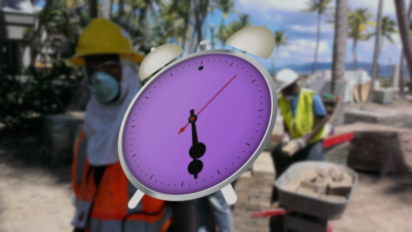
5:28:07
